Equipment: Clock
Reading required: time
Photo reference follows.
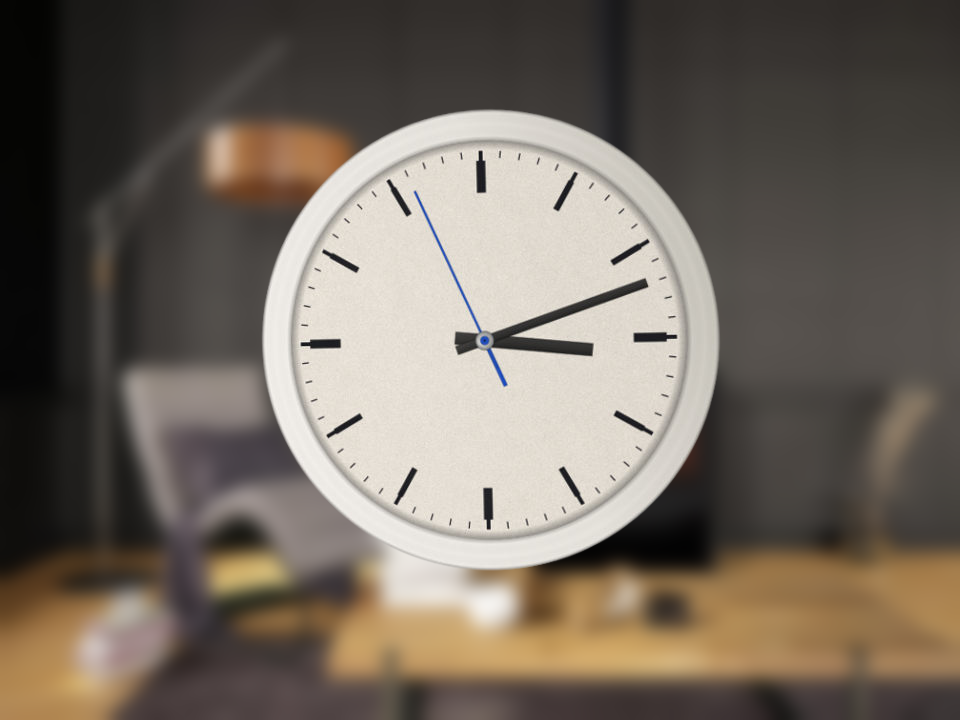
3:11:56
